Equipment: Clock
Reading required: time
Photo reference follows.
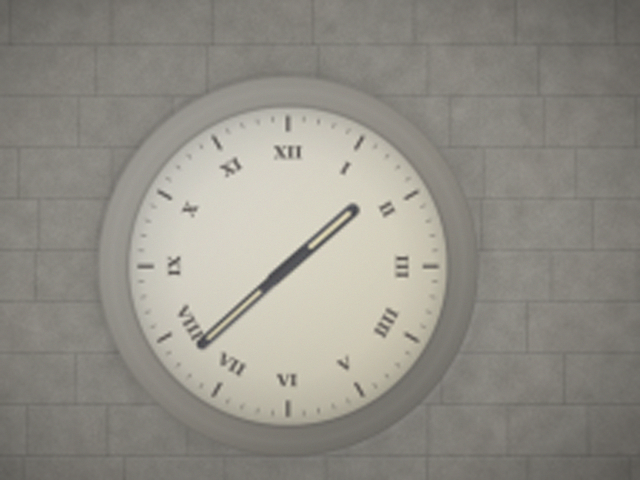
1:38
